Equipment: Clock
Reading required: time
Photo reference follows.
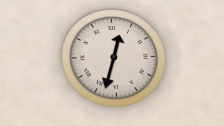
12:33
